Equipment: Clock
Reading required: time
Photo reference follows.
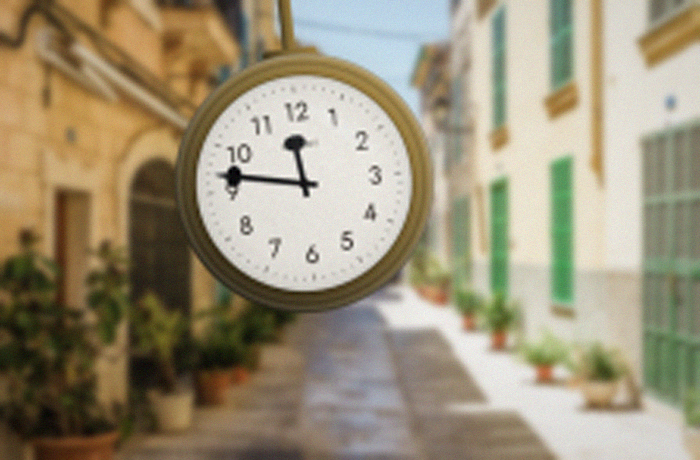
11:47
